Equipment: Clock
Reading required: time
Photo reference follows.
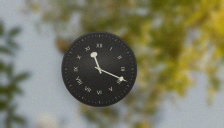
11:19
